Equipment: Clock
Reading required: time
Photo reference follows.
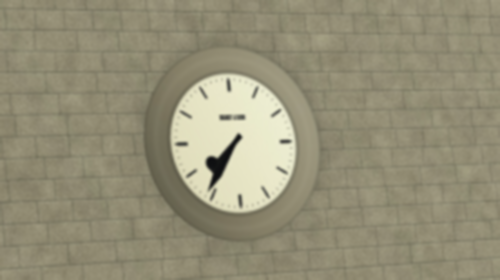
7:36
